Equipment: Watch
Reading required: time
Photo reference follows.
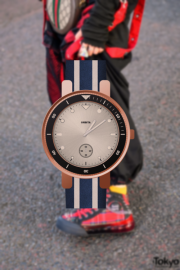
1:09
